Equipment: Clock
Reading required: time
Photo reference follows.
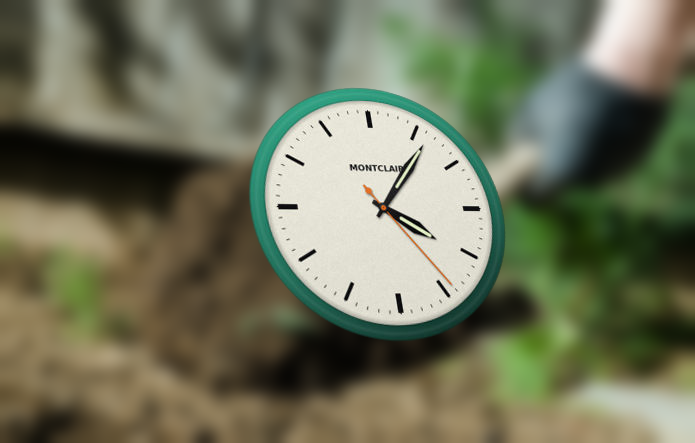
4:06:24
